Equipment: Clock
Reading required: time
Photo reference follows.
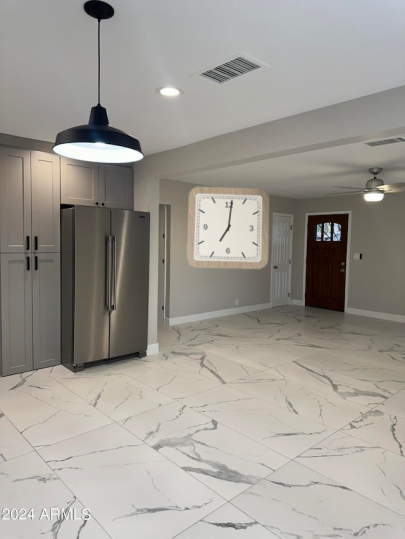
7:01
